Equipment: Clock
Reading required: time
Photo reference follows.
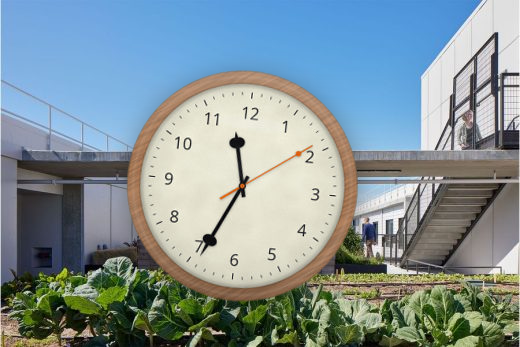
11:34:09
